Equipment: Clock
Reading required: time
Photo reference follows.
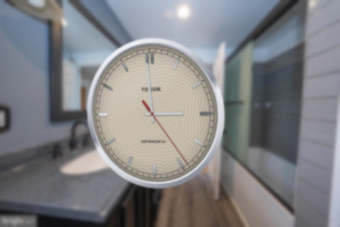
2:59:24
